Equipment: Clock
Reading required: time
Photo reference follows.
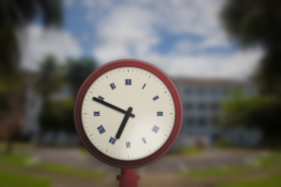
6:49
